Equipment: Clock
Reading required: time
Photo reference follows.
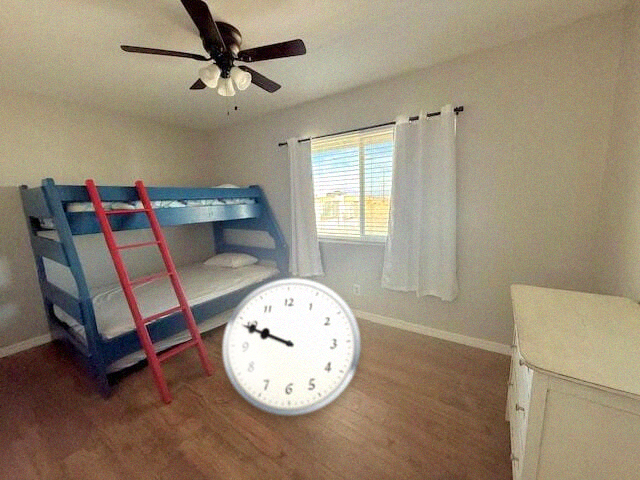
9:49
